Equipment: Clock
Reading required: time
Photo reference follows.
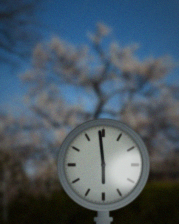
5:59
